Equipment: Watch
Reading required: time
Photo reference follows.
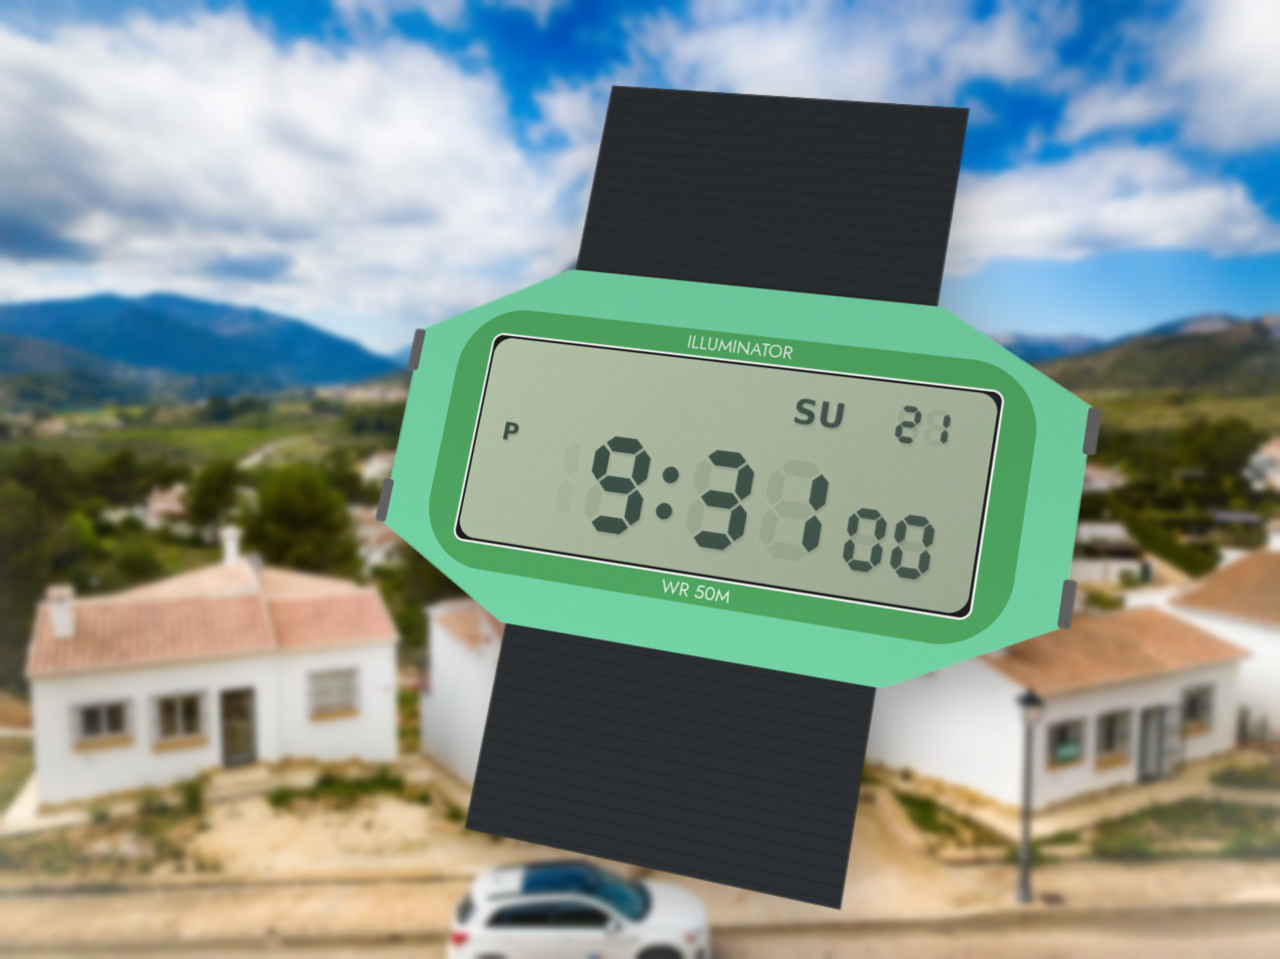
9:31:00
